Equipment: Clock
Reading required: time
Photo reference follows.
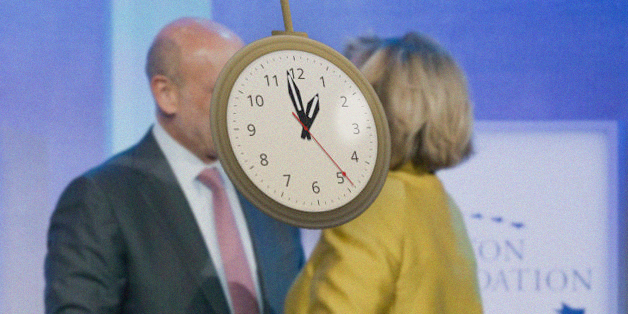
12:58:24
